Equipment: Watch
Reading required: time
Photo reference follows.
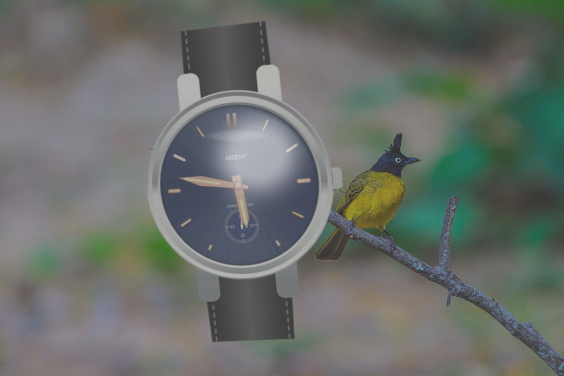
5:47
